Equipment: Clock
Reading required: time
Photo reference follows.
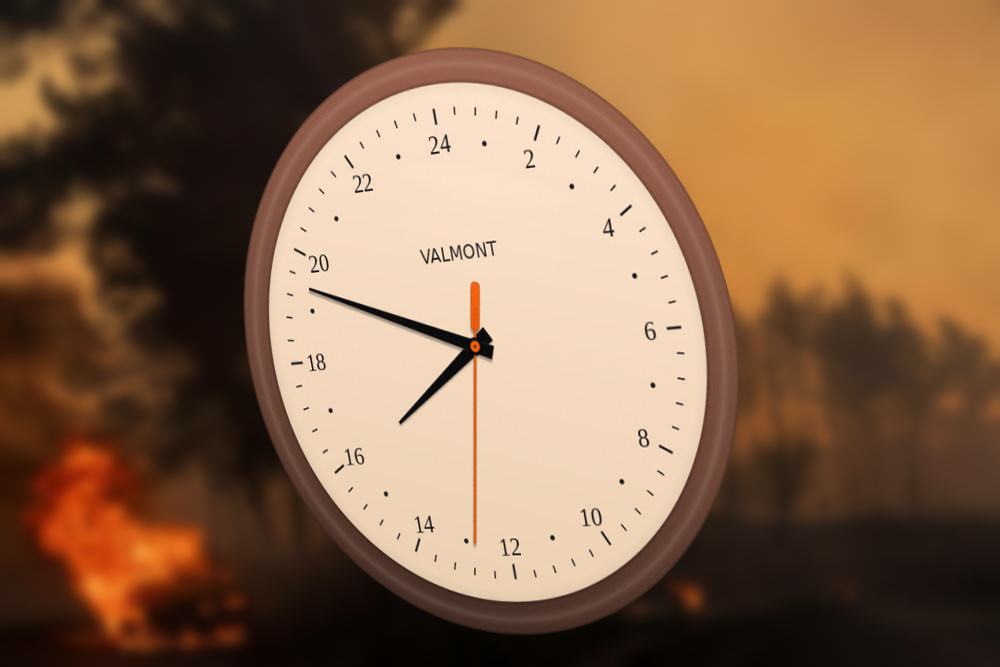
15:48:32
